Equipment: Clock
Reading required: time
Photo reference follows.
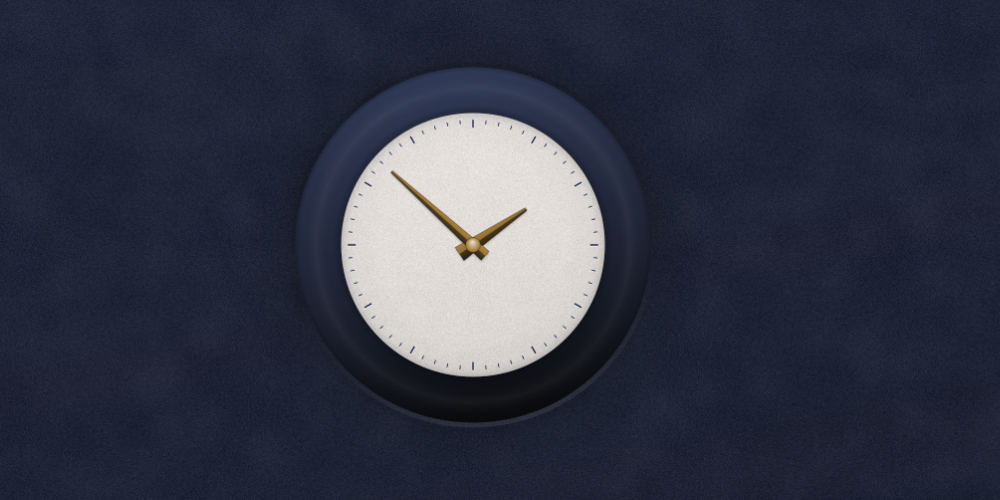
1:52
